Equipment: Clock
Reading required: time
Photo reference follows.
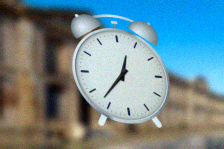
12:37
